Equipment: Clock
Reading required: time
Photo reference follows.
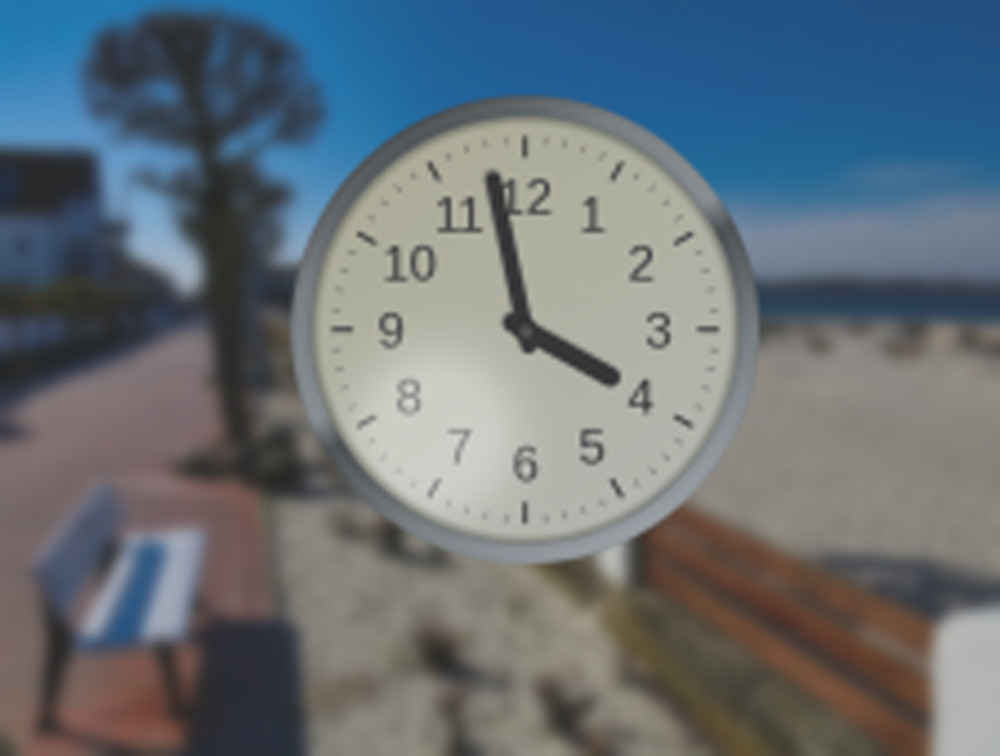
3:58
